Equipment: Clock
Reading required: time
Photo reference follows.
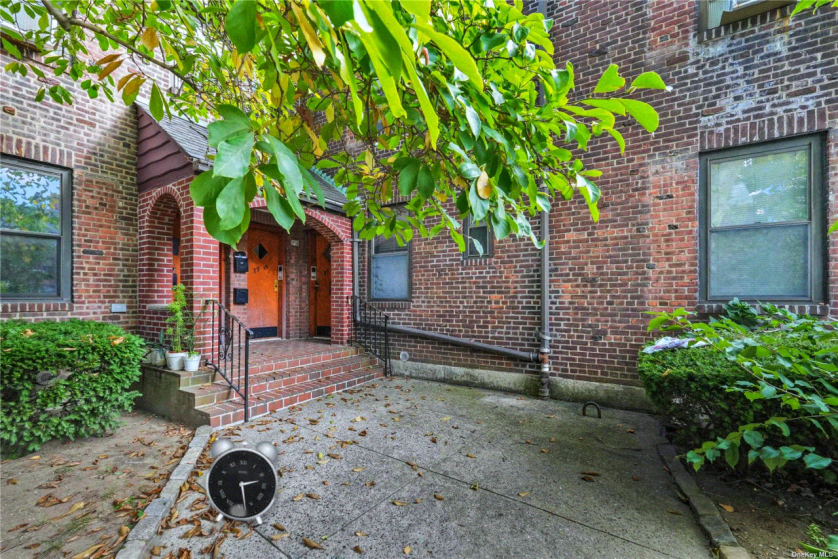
2:28
